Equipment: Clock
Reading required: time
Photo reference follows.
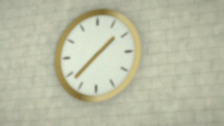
1:38
